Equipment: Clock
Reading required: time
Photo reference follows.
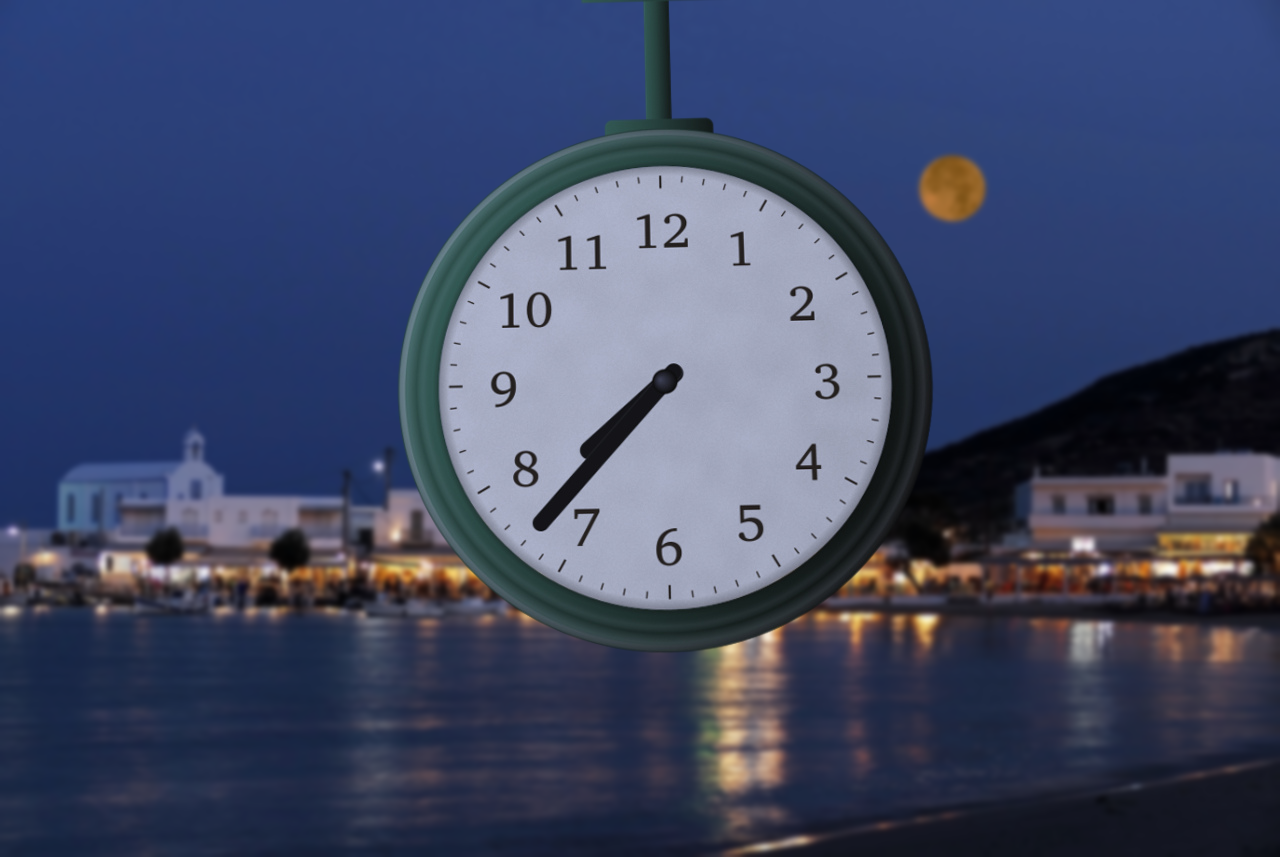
7:37
